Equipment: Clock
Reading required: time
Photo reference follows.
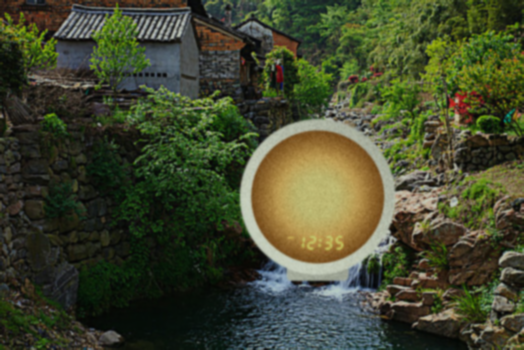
12:35
